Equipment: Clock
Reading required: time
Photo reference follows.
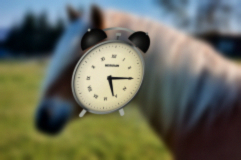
5:15
